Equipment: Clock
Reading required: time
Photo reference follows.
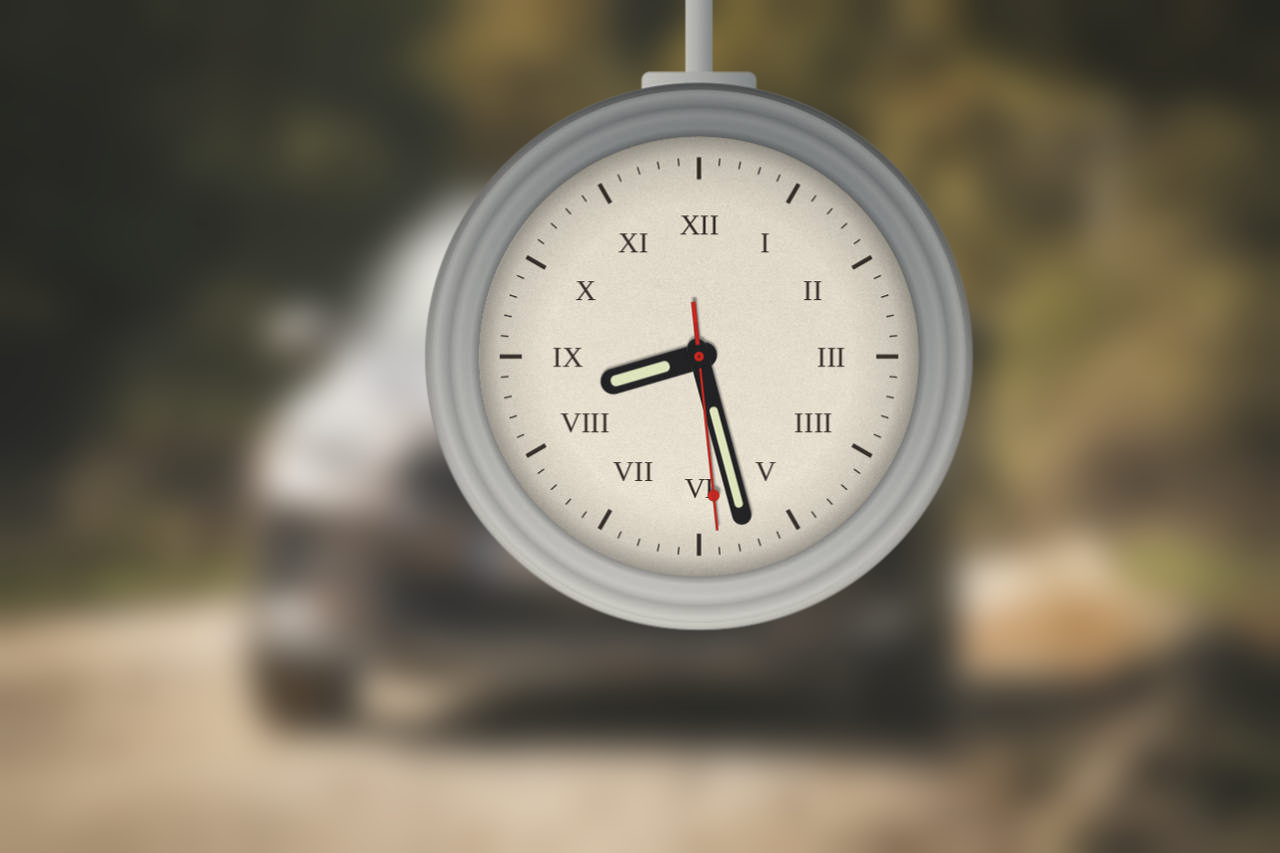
8:27:29
